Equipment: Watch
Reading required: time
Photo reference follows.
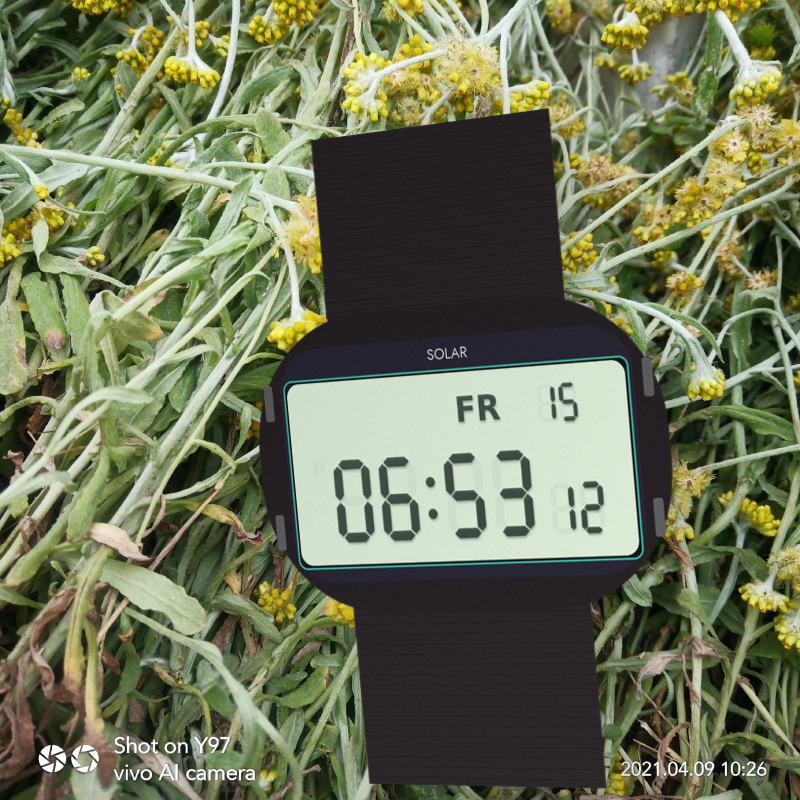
6:53:12
